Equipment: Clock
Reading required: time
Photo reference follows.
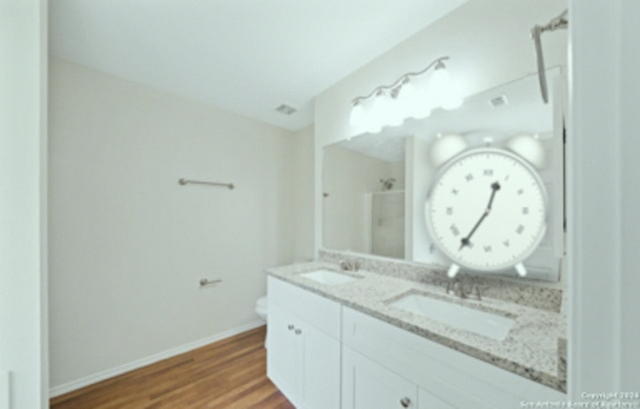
12:36
